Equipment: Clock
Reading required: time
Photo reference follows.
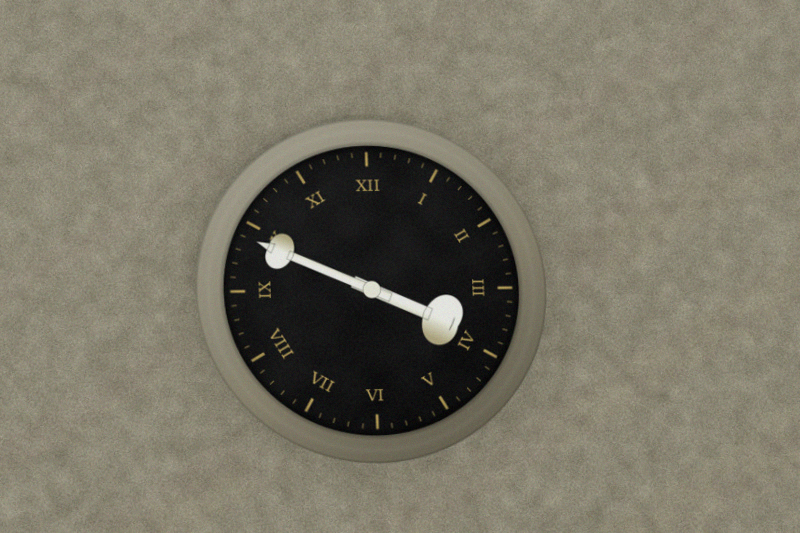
3:49
